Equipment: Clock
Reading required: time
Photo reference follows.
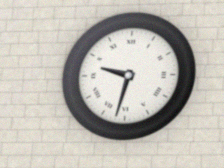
9:32
